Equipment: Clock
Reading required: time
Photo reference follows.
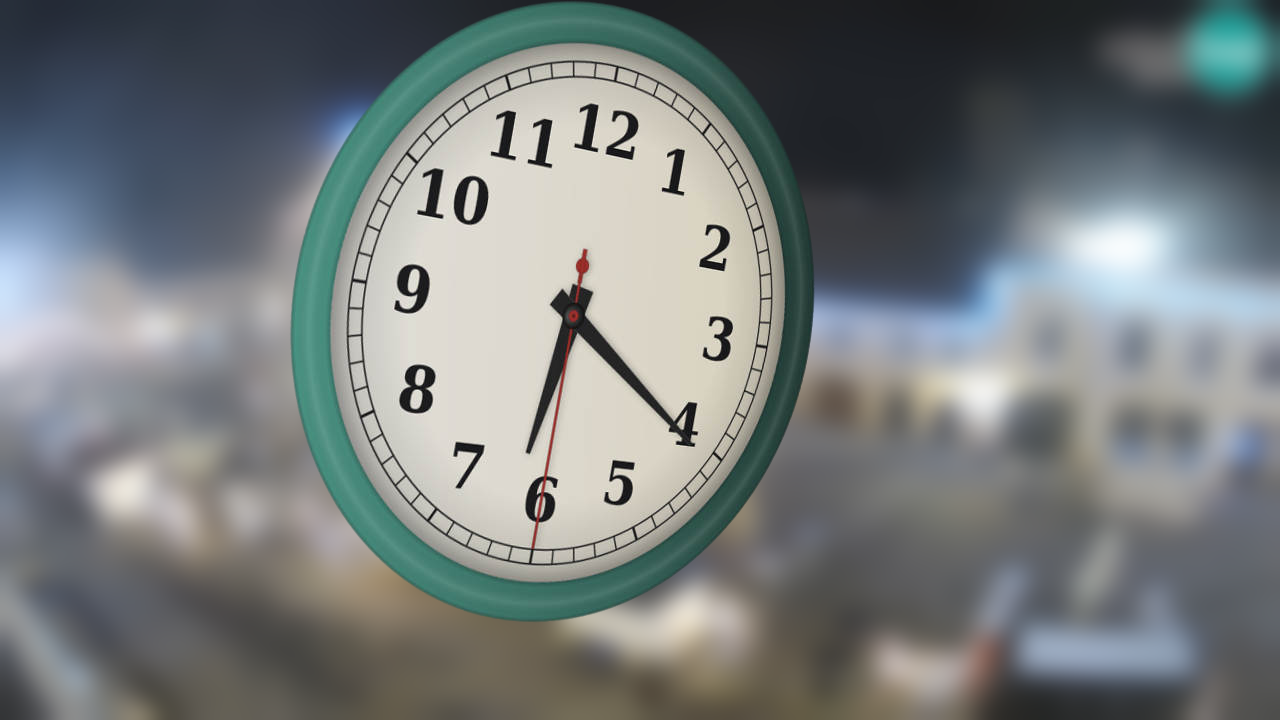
6:20:30
